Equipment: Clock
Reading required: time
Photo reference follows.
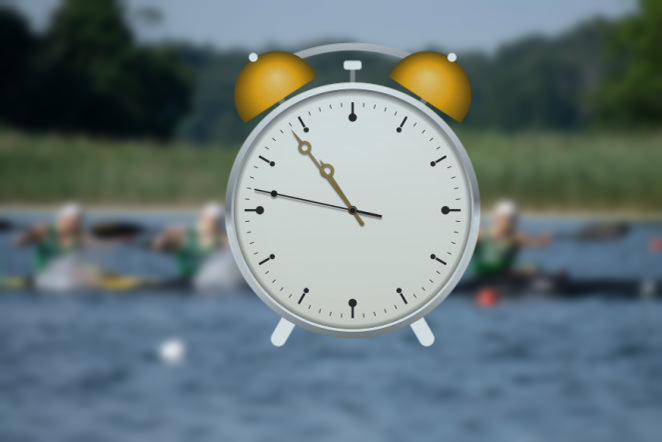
10:53:47
